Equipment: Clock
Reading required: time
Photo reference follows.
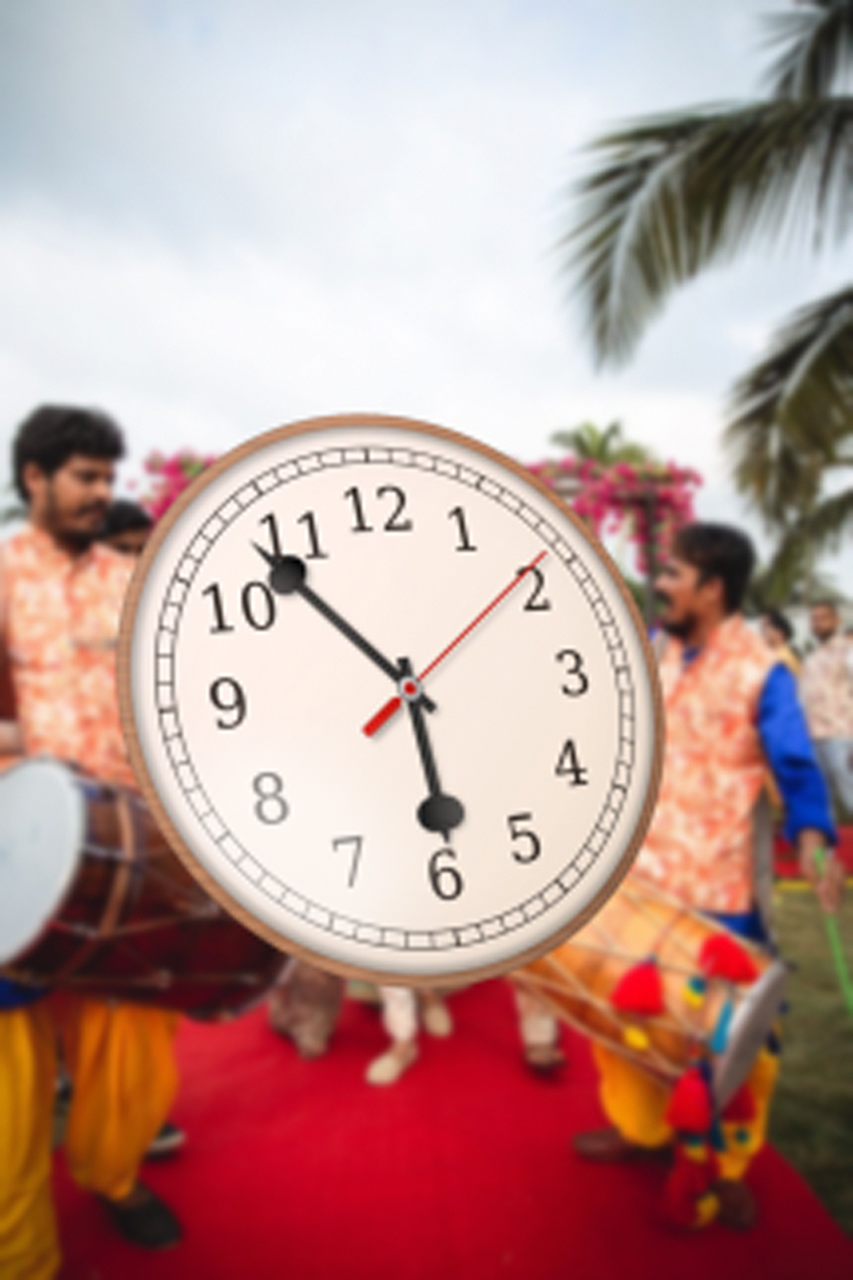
5:53:09
